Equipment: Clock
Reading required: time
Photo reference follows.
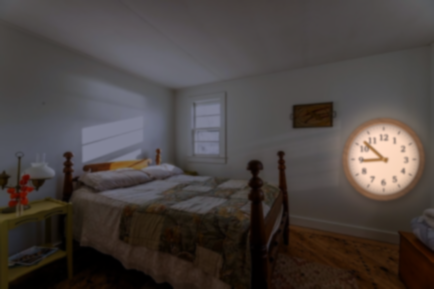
8:52
